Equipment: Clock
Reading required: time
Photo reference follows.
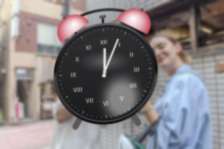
12:04
